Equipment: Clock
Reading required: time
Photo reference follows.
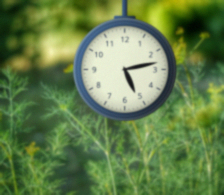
5:13
